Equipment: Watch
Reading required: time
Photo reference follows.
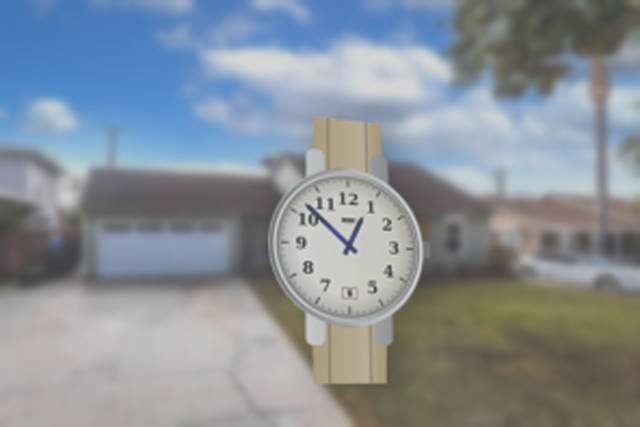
12:52
